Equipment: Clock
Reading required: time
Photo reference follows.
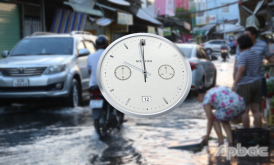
9:59
